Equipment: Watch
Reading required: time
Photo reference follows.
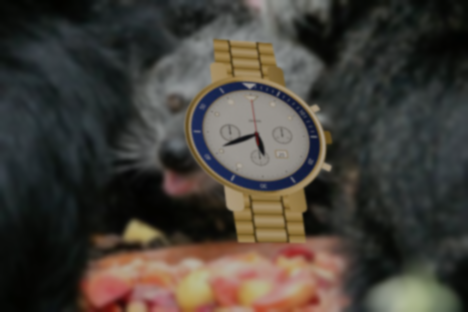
5:41
